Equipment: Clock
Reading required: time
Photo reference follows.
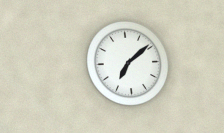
7:09
